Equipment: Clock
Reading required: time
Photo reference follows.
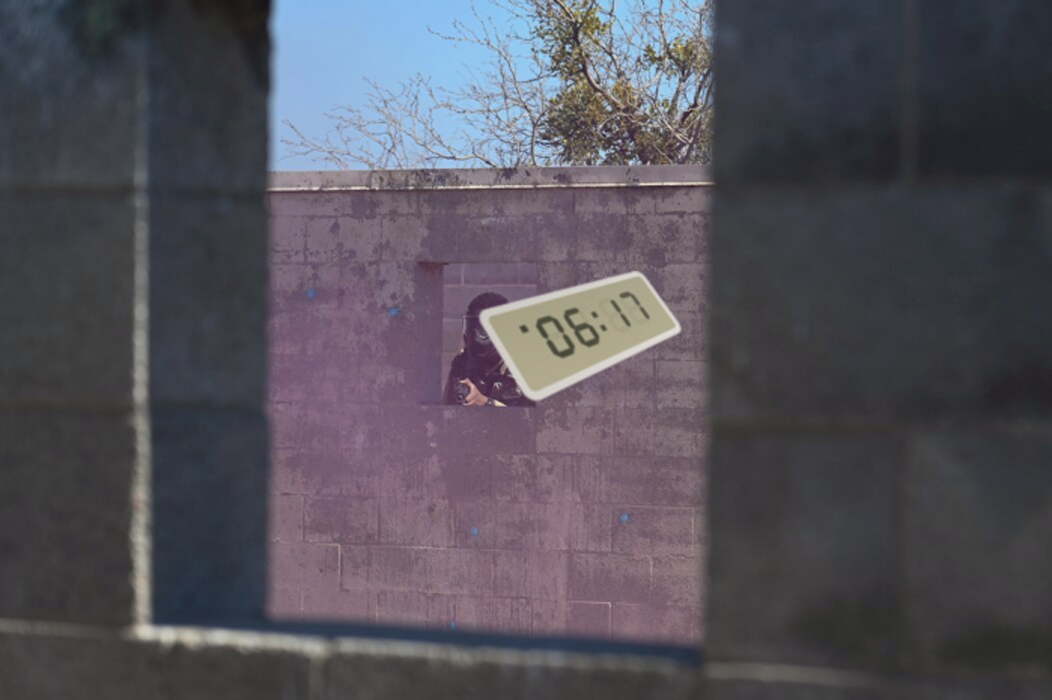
6:17
